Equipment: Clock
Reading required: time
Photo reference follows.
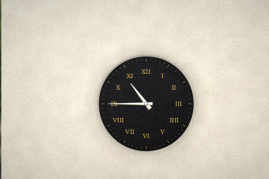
10:45
